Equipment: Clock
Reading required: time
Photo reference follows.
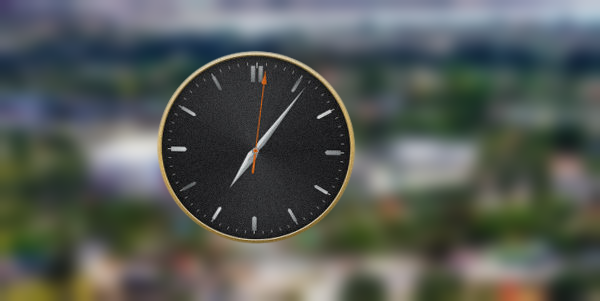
7:06:01
